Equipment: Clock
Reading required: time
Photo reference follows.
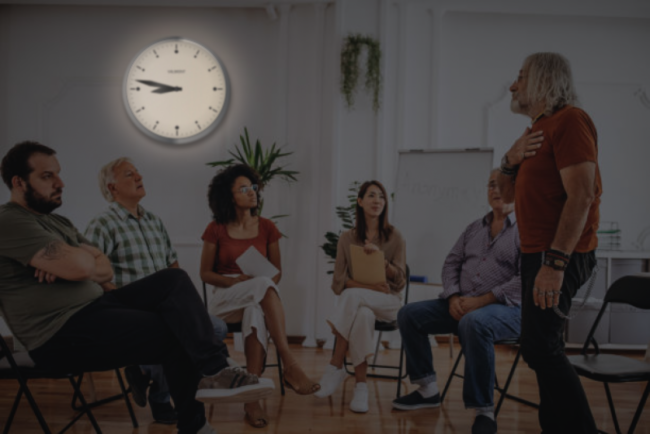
8:47
